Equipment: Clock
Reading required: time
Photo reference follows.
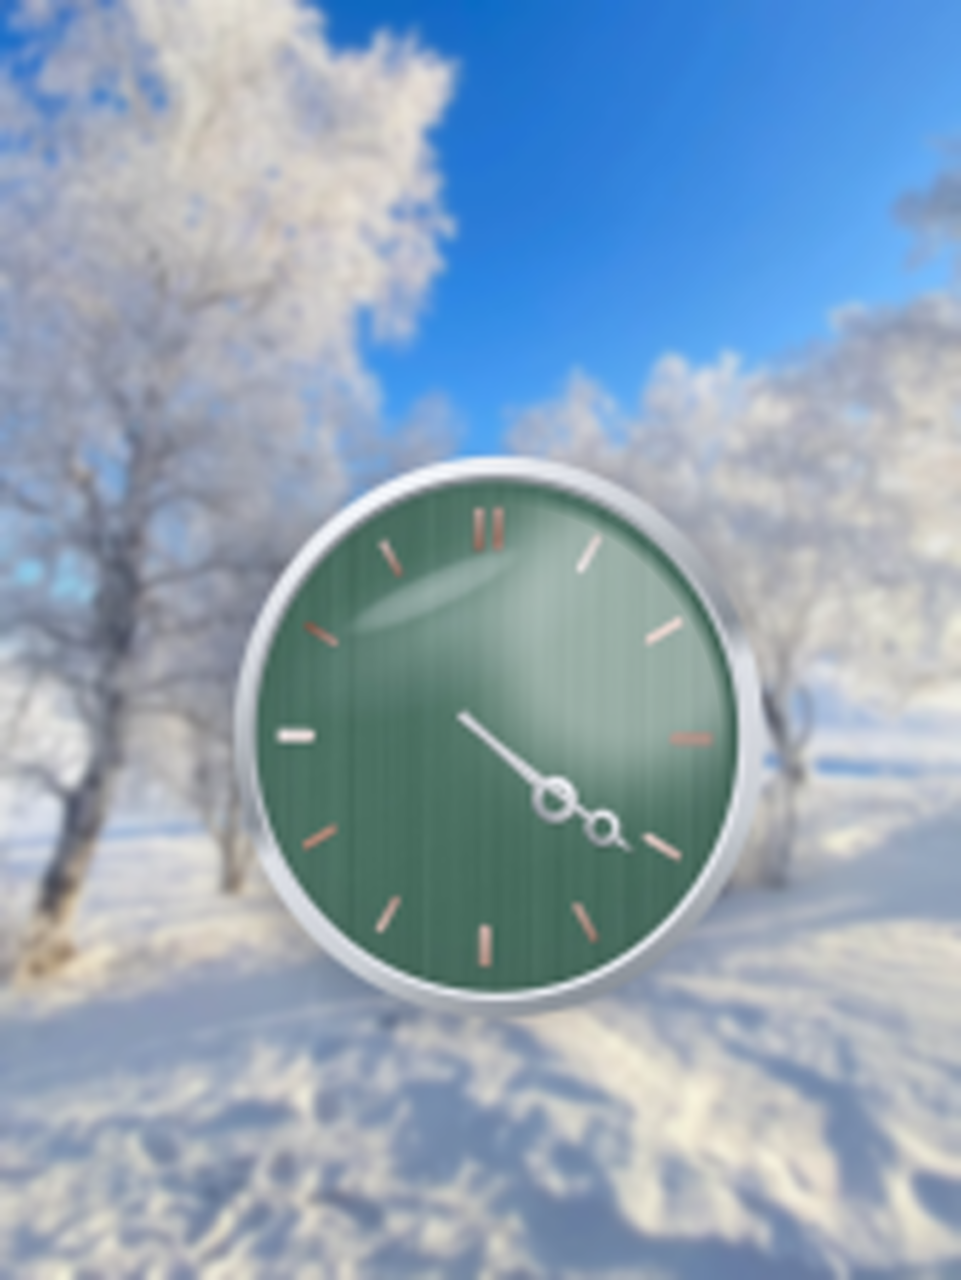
4:21
